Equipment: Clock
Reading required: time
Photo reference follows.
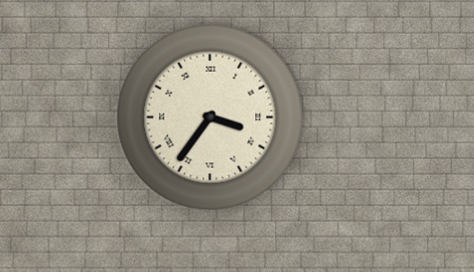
3:36
